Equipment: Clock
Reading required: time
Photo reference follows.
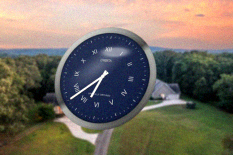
6:38
